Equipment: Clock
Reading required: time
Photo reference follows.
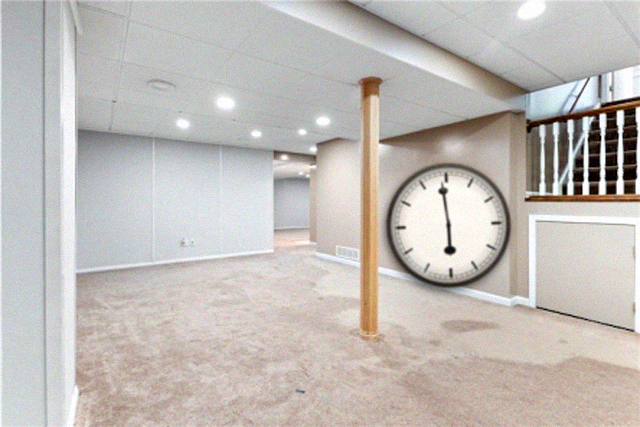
5:59
